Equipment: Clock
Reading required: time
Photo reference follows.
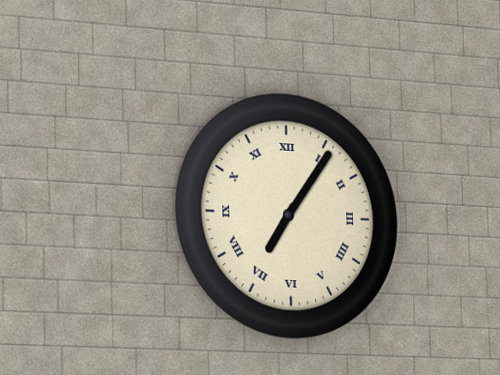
7:06
